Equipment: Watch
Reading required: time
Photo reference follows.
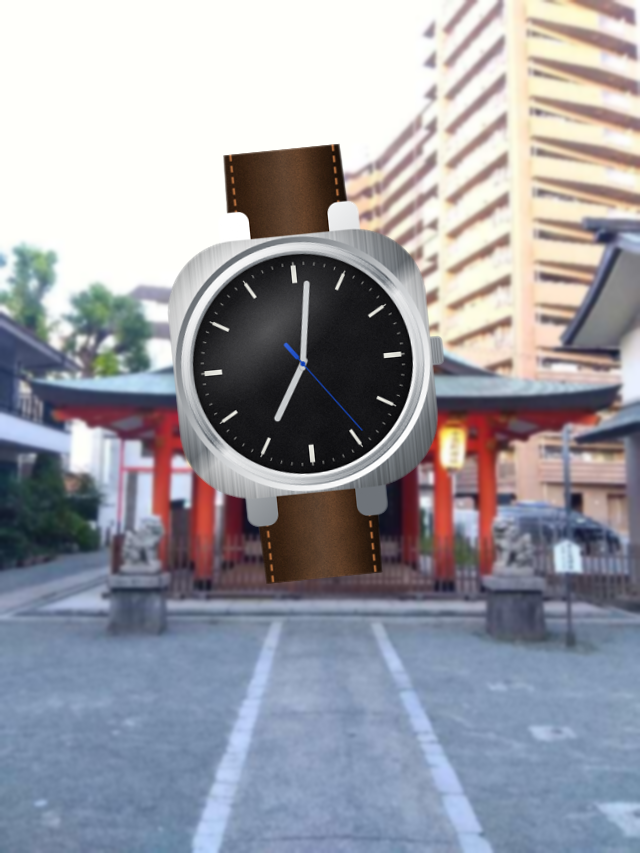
7:01:24
